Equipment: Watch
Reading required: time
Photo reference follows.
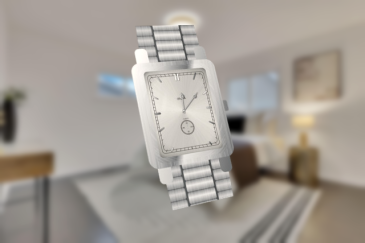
12:08
